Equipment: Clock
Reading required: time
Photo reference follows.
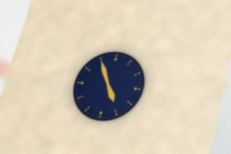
4:55
